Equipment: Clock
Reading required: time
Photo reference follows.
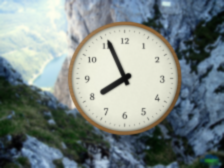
7:56
